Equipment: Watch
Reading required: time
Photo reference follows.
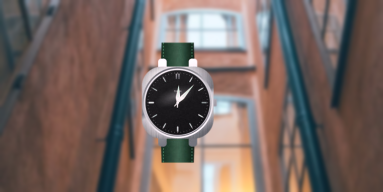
12:07
